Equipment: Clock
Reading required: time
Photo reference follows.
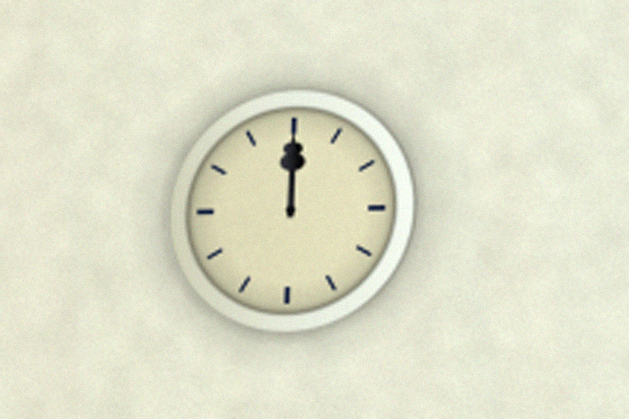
12:00
